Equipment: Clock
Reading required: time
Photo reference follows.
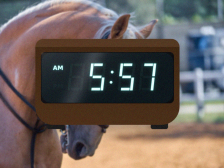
5:57
